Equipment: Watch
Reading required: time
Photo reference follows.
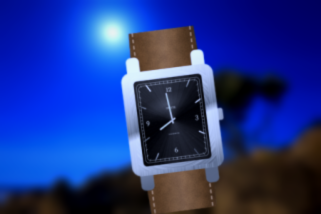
7:59
